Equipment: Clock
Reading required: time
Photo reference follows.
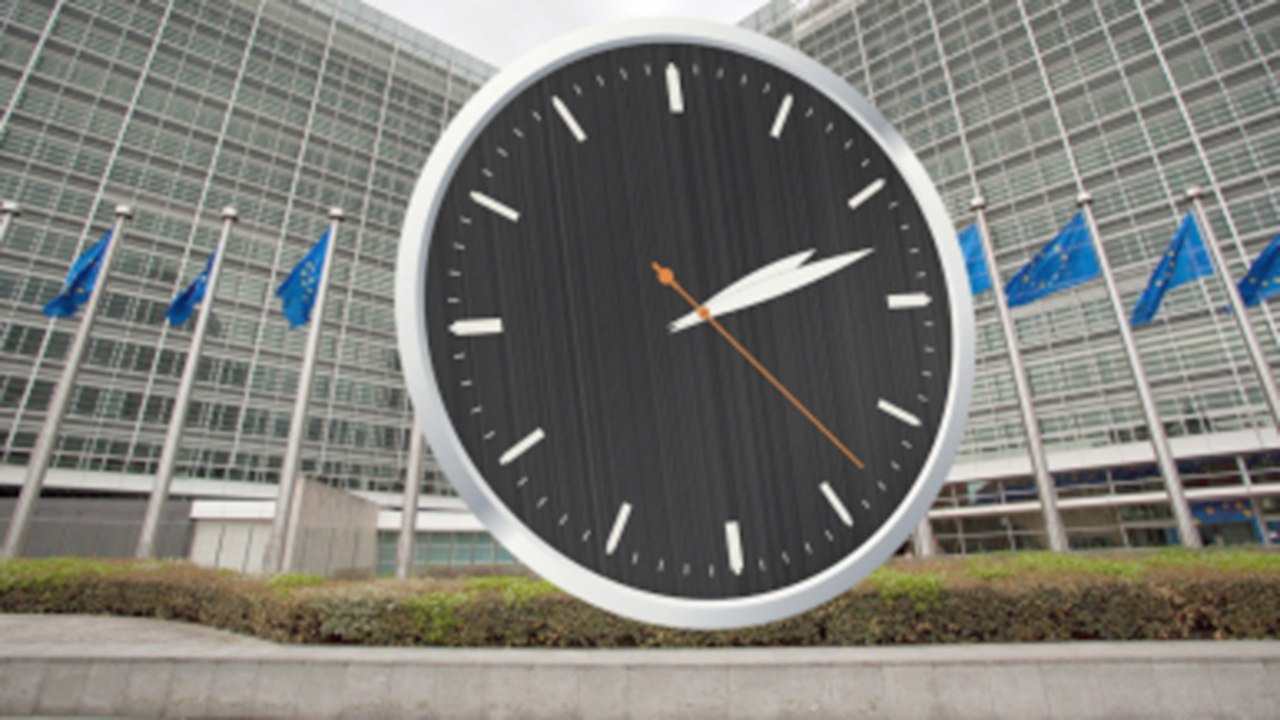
2:12:23
